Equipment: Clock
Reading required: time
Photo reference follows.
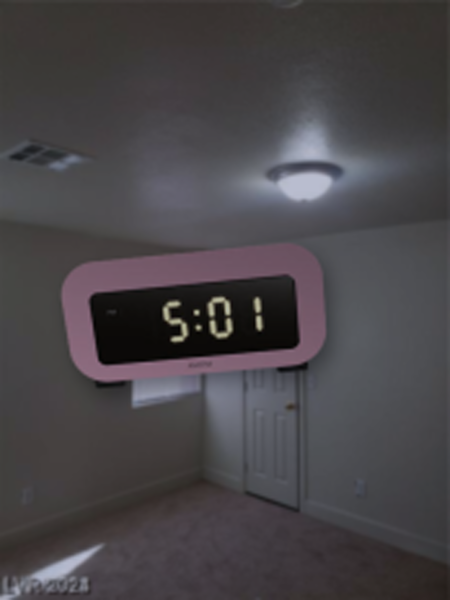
5:01
